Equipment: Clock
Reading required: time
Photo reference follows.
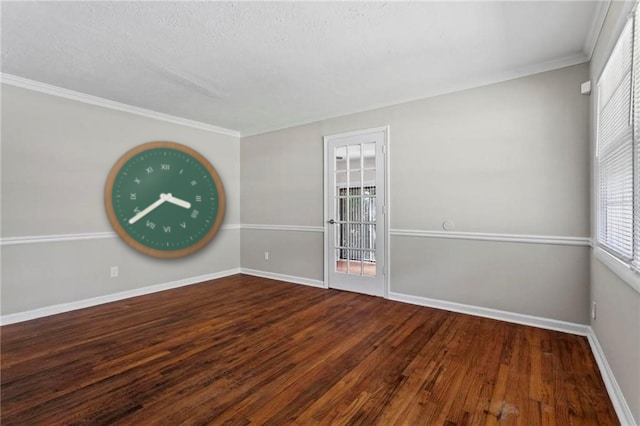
3:39
